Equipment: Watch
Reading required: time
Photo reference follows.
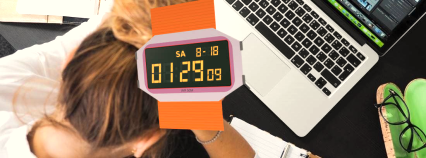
1:29:09
